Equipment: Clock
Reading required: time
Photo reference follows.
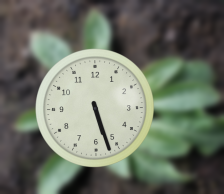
5:27
